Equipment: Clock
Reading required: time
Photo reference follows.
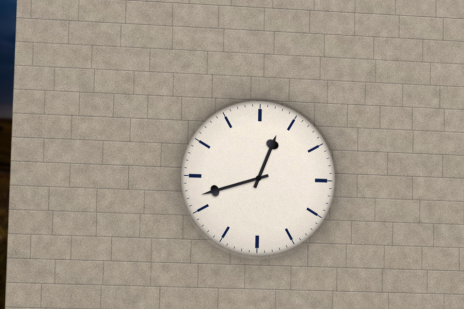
12:42
